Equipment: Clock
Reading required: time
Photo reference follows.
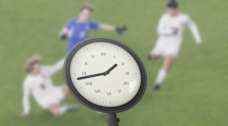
1:43
